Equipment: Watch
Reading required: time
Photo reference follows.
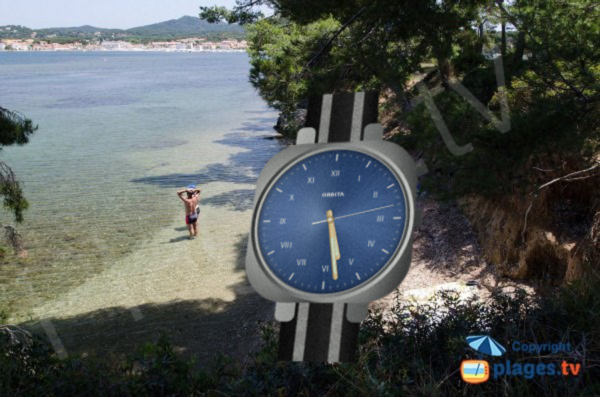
5:28:13
